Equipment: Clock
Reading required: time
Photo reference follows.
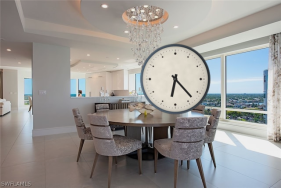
6:23
